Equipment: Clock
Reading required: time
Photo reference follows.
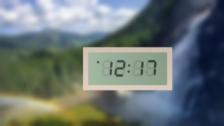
12:17
